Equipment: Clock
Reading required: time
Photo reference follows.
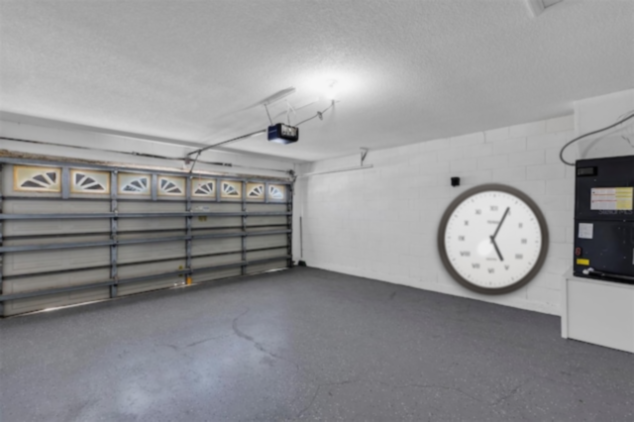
5:04
